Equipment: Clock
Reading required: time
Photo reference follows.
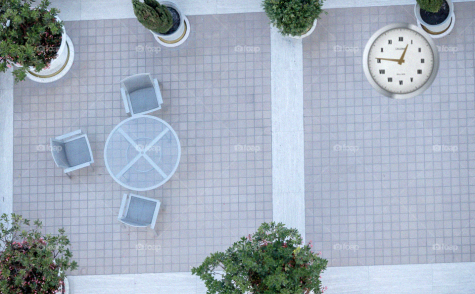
12:46
